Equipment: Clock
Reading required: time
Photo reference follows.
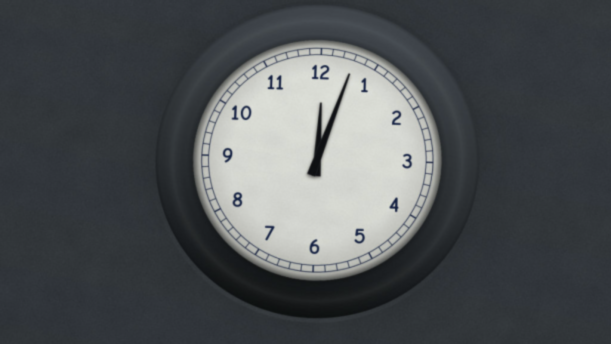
12:03
